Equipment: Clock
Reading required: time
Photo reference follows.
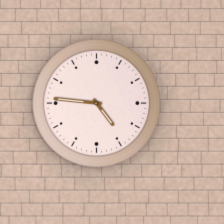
4:46
